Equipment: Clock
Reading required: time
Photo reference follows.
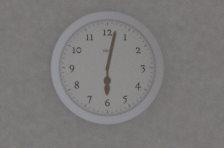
6:02
